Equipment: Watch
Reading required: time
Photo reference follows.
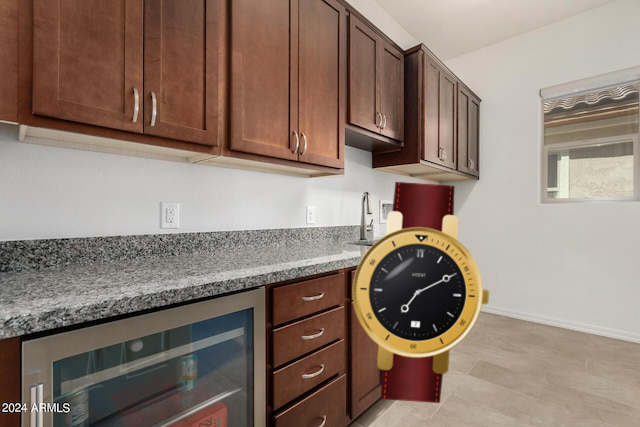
7:10
